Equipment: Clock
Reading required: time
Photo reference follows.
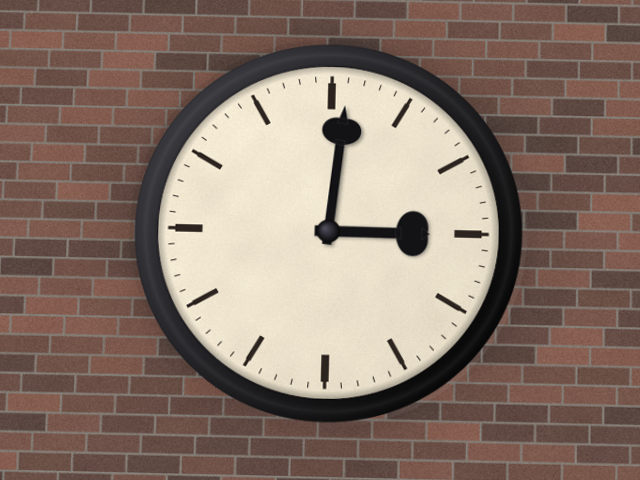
3:01
